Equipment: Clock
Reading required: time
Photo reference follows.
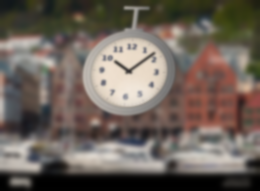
10:08
